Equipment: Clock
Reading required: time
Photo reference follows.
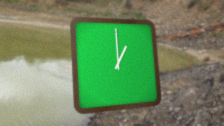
1:00
